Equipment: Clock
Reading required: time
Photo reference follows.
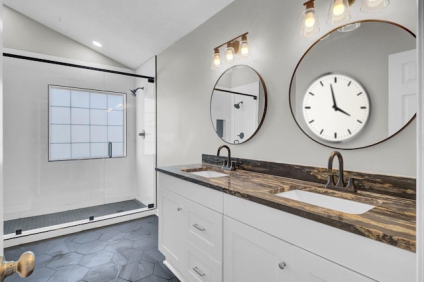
3:58
